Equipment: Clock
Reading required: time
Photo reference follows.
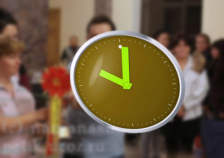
10:01
